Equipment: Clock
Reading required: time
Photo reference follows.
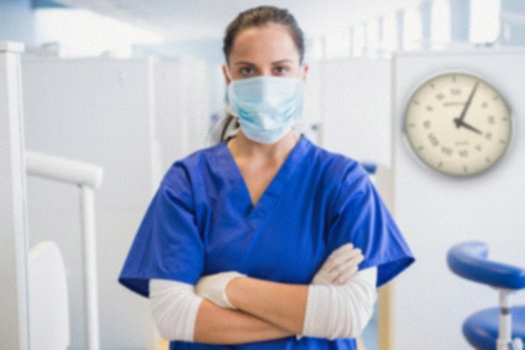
4:05
